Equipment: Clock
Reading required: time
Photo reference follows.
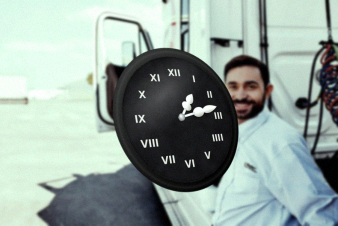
1:13
